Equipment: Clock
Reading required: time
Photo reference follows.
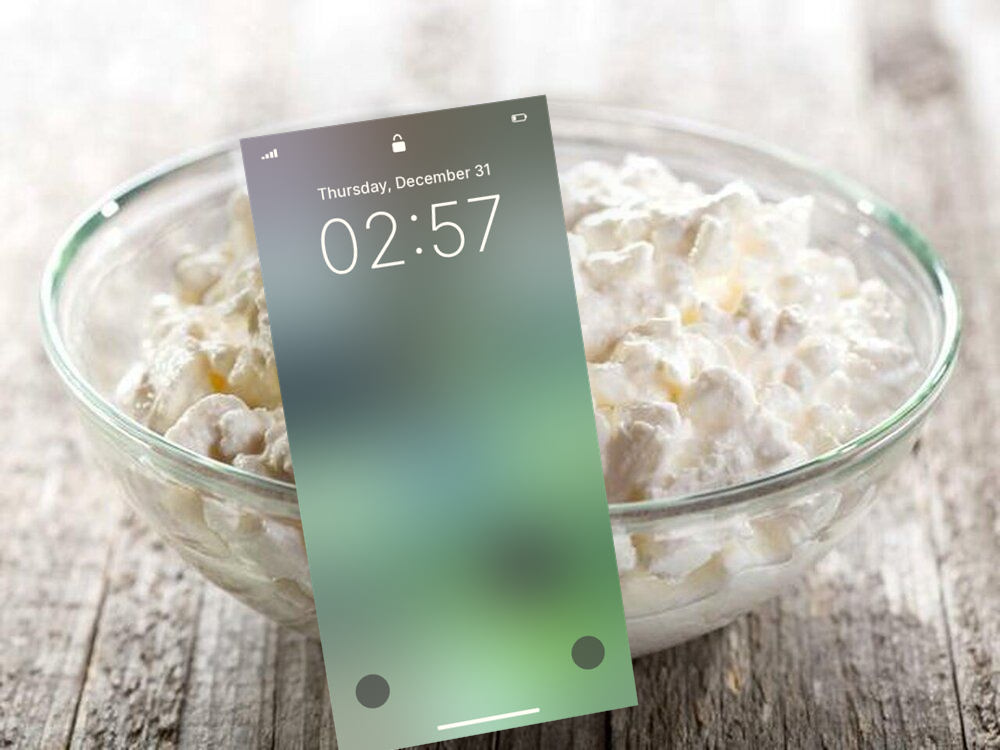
2:57
